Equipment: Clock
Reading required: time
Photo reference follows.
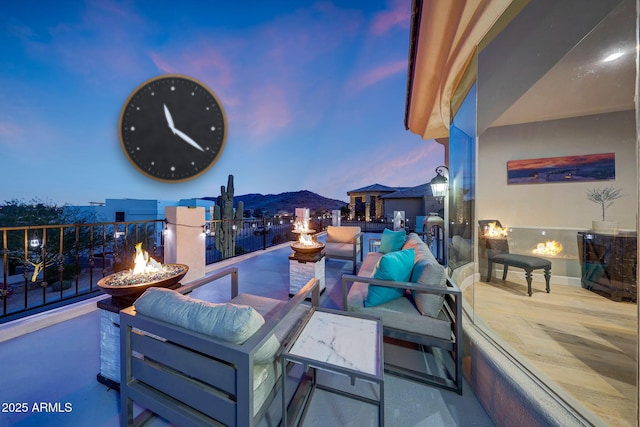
11:21
